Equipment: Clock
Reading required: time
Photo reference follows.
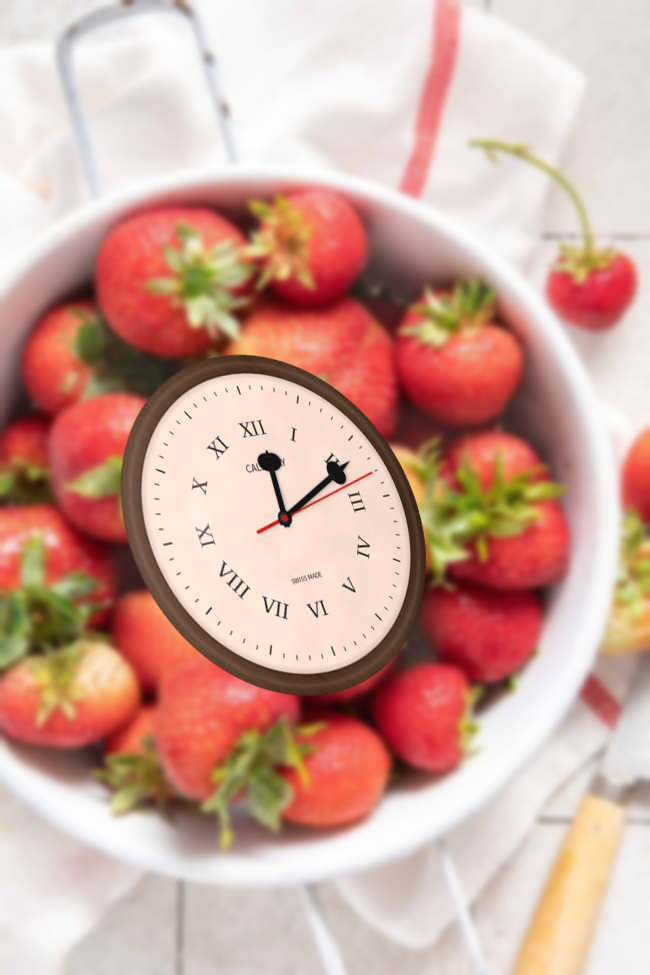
12:11:13
